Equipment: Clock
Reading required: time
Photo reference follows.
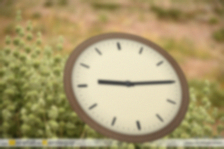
9:15
